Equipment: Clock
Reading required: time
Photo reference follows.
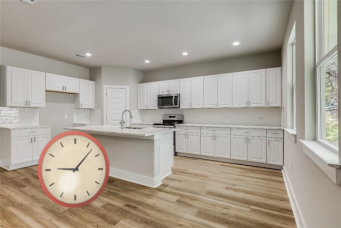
9:07
